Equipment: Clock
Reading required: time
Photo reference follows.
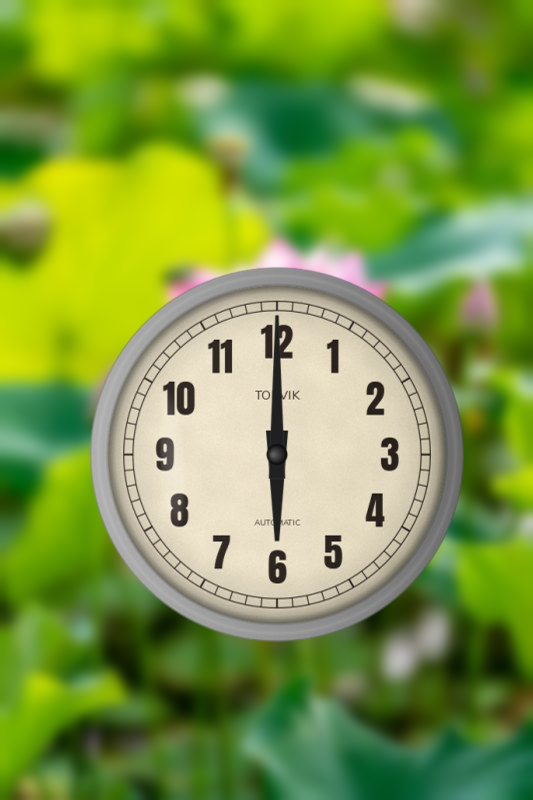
6:00
